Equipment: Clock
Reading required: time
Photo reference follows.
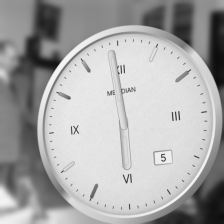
5:59
